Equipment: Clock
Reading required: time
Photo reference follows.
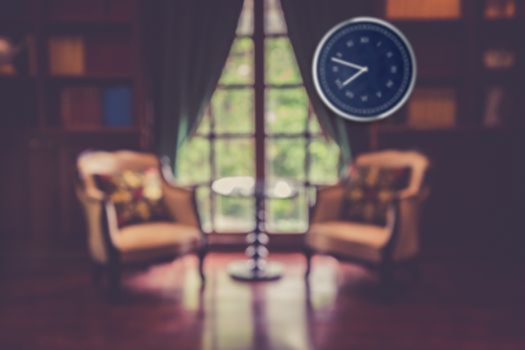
7:48
